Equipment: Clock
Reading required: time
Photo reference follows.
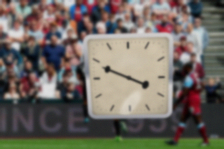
3:49
